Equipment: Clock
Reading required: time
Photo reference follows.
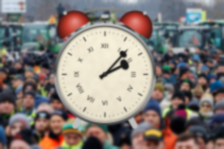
2:07
